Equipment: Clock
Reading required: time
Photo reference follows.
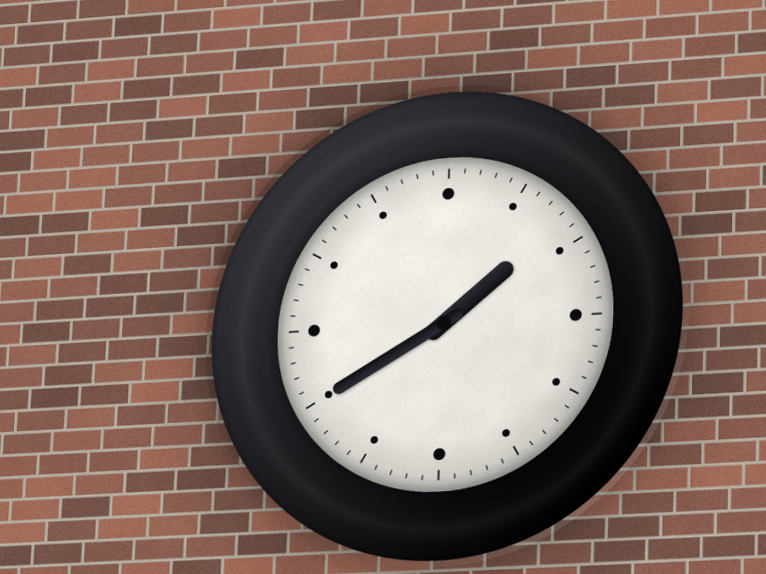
1:40
